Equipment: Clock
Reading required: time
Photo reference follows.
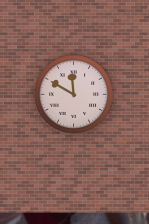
11:50
